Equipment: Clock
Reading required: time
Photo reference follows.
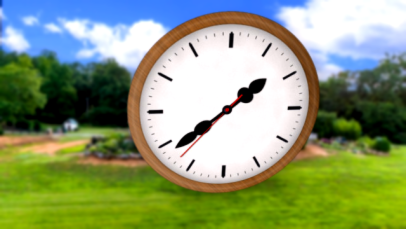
1:38:37
